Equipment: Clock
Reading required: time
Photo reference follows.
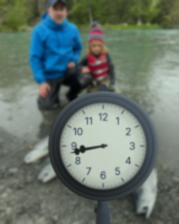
8:43
